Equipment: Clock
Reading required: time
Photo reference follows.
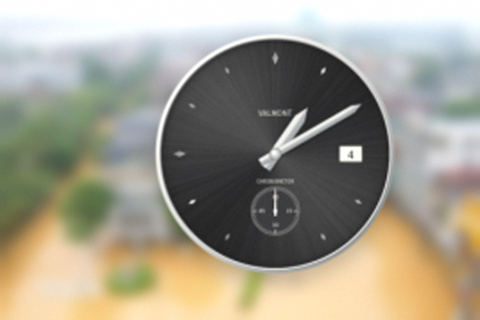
1:10
